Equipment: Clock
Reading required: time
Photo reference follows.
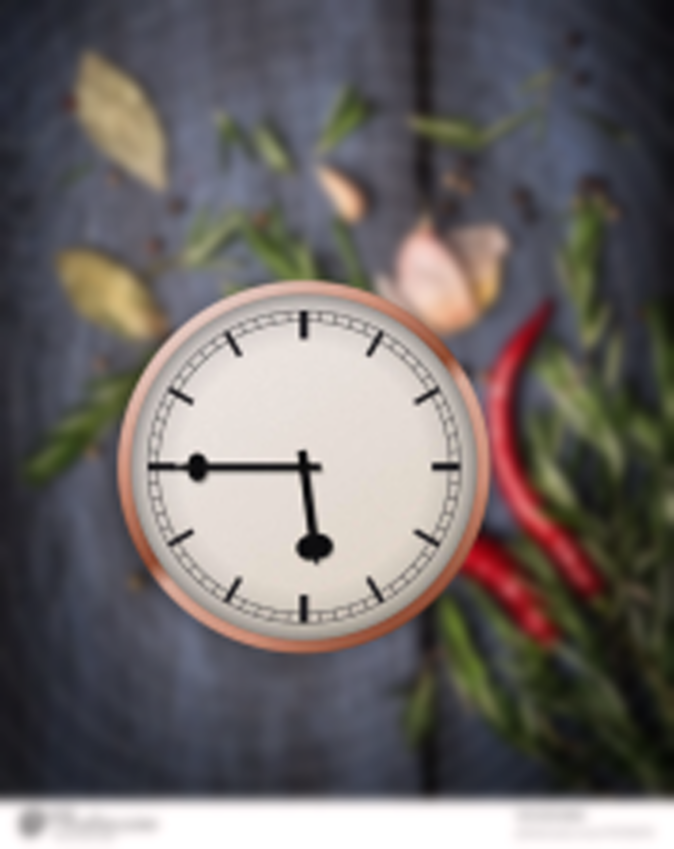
5:45
